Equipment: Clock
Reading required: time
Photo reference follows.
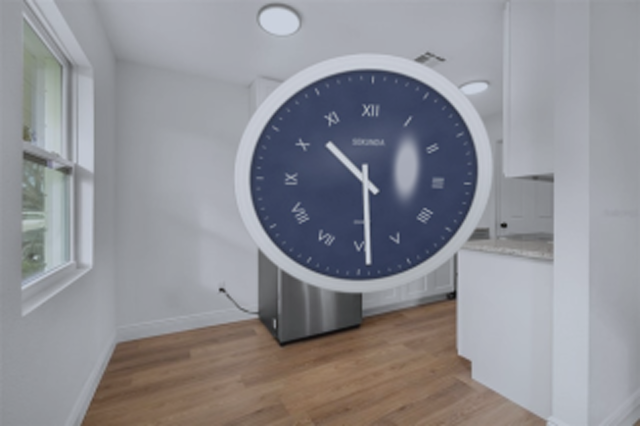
10:29
